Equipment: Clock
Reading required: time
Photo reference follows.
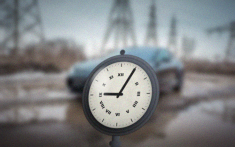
9:05
